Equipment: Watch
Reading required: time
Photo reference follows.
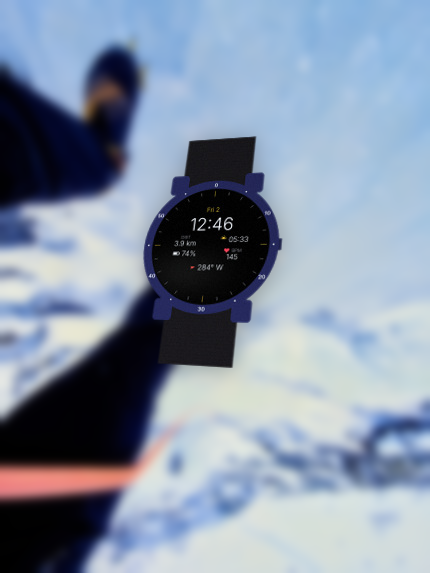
12:46
